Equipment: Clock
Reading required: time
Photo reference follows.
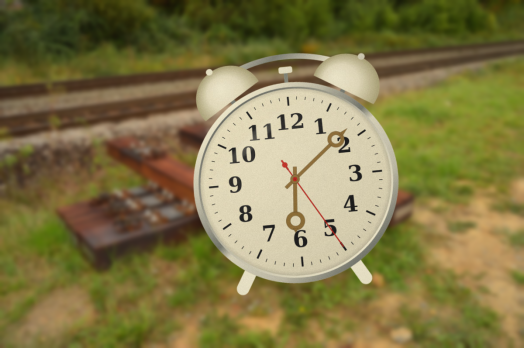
6:08:25
